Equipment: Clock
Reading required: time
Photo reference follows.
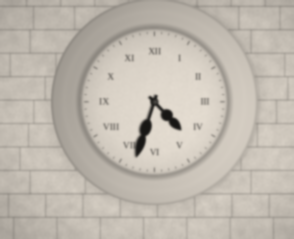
4:33
